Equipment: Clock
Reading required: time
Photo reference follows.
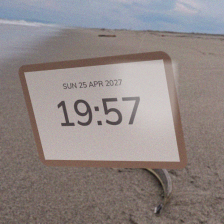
19:57
